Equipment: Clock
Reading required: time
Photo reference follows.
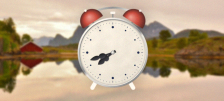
7:42
